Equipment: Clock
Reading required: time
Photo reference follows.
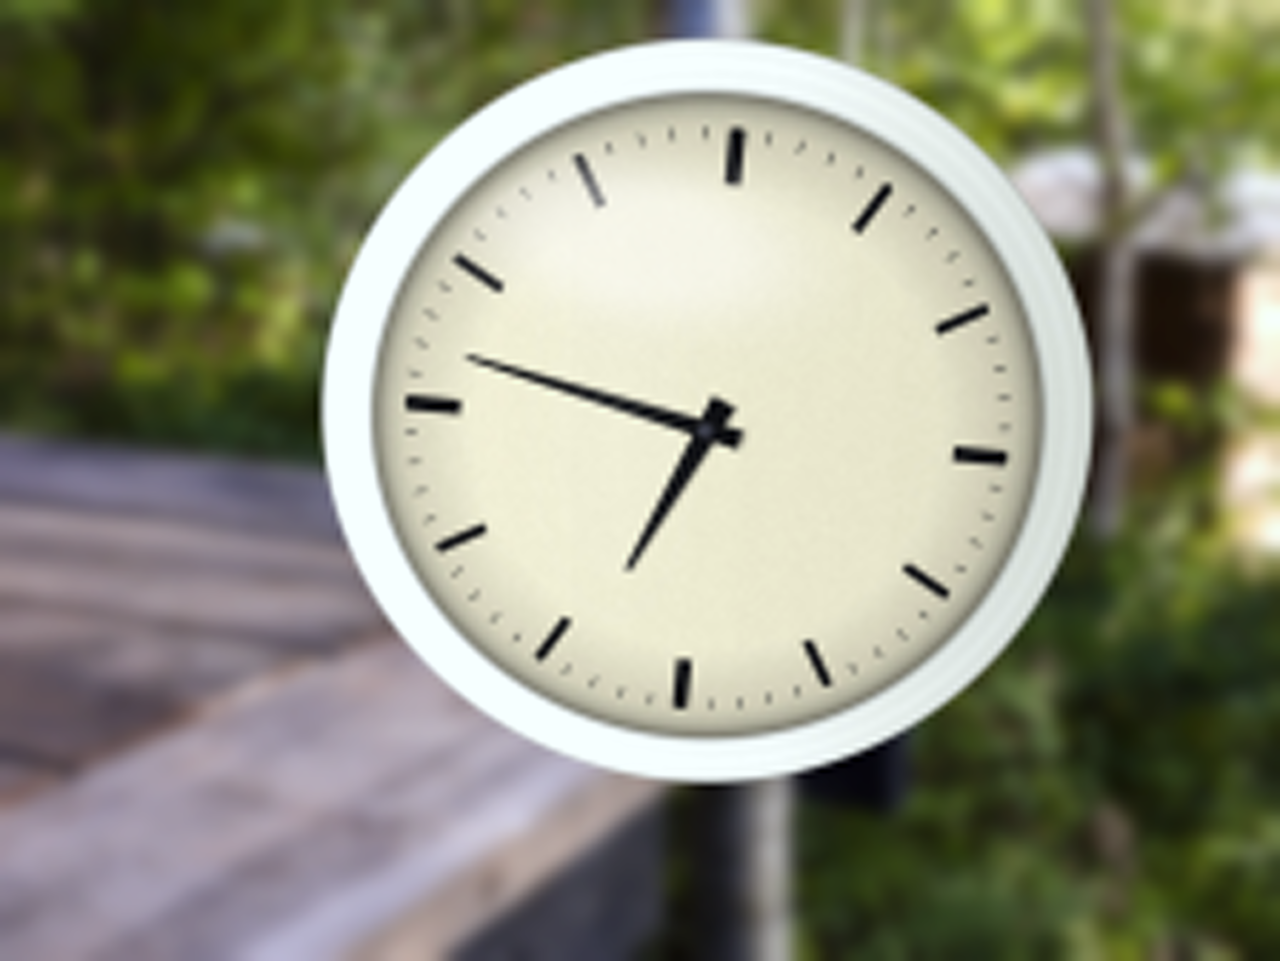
6:47
